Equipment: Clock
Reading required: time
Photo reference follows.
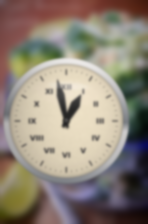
12:58
